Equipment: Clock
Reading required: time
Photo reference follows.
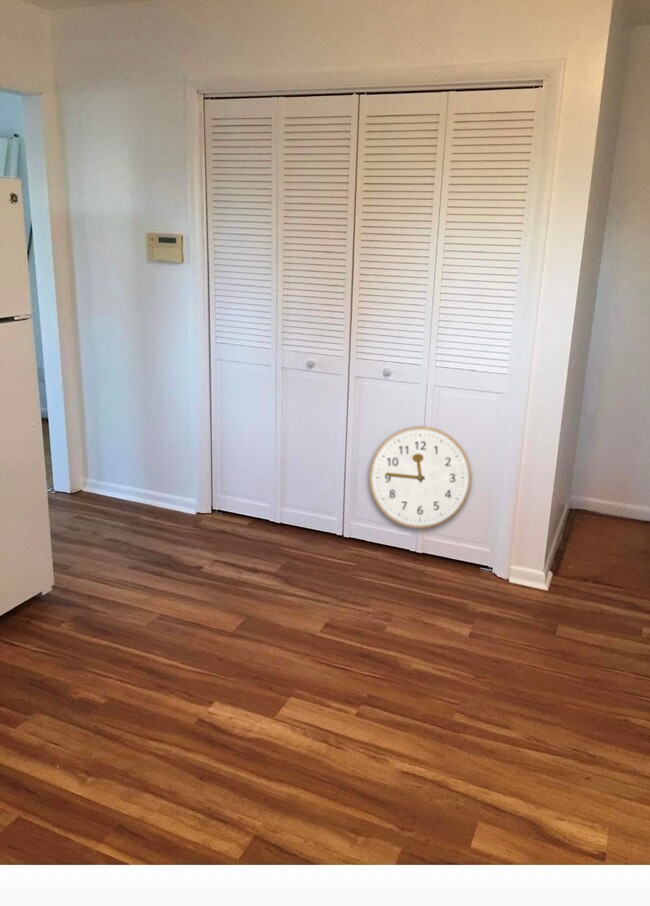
11:46
